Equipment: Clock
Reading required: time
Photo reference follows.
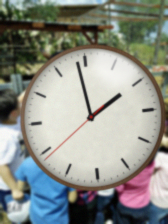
1:58:39
